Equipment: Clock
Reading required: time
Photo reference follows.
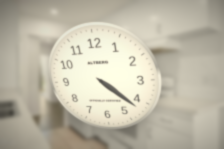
4:22
